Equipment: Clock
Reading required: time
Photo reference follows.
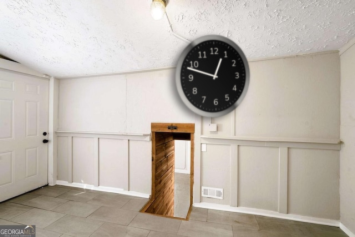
12:48
